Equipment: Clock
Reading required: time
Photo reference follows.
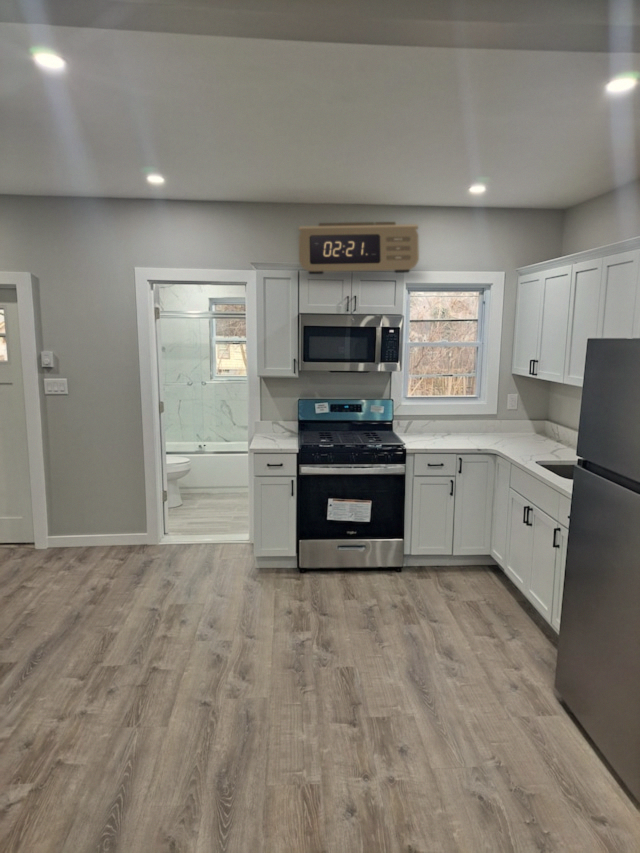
2:21
